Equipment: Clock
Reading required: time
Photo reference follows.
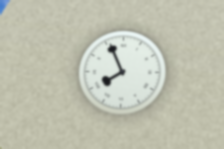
7:56
